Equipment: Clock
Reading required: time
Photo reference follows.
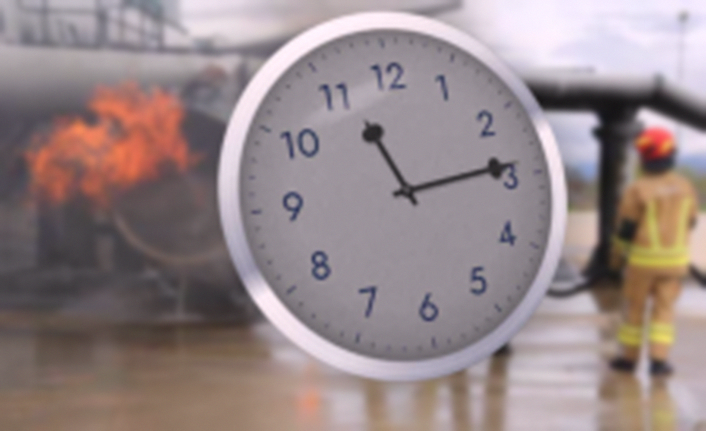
11:14
